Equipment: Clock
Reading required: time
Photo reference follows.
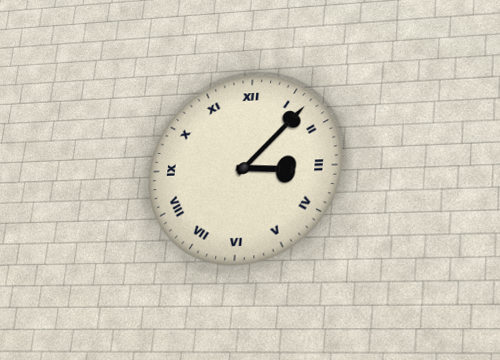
3:07
